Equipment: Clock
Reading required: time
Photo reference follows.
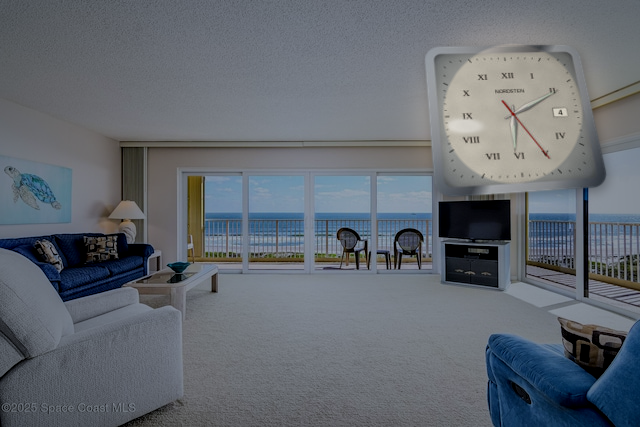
6:10:25
